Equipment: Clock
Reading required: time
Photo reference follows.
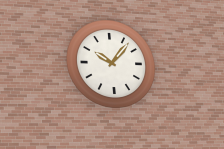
10:07
